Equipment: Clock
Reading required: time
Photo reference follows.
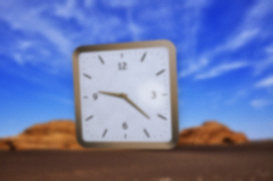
9:22
